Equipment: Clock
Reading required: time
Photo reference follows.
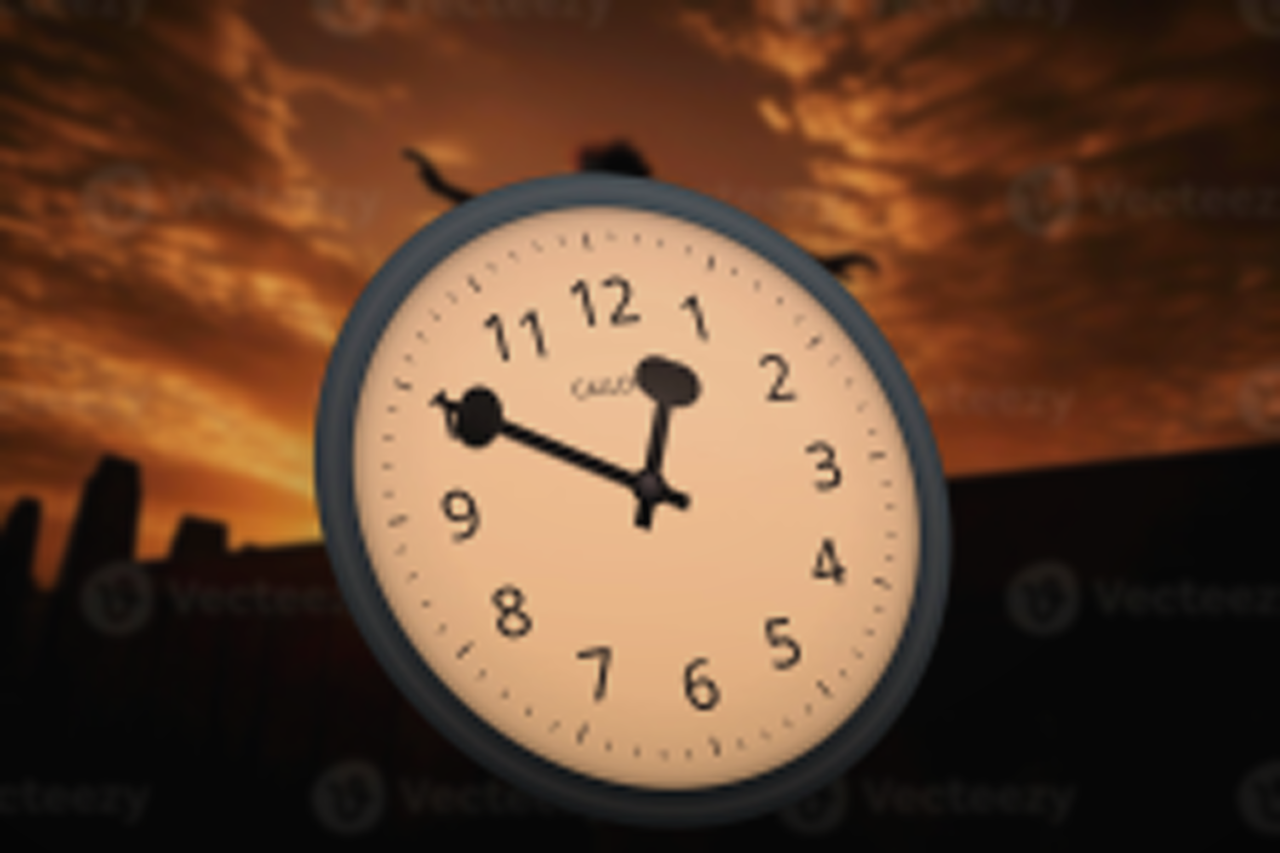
12:50
